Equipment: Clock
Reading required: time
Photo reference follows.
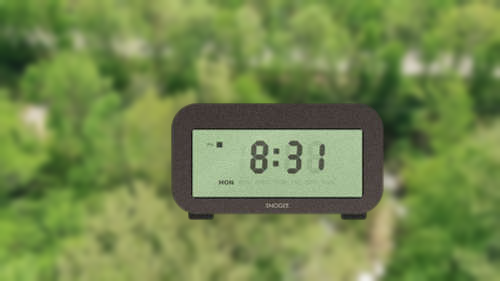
8:31
